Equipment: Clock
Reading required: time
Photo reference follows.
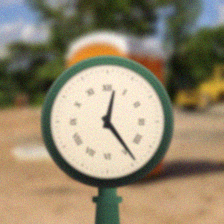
12:24
